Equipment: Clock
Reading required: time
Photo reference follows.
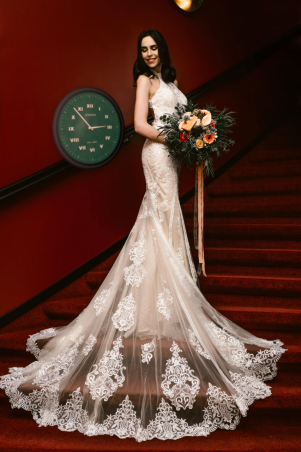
2:53
